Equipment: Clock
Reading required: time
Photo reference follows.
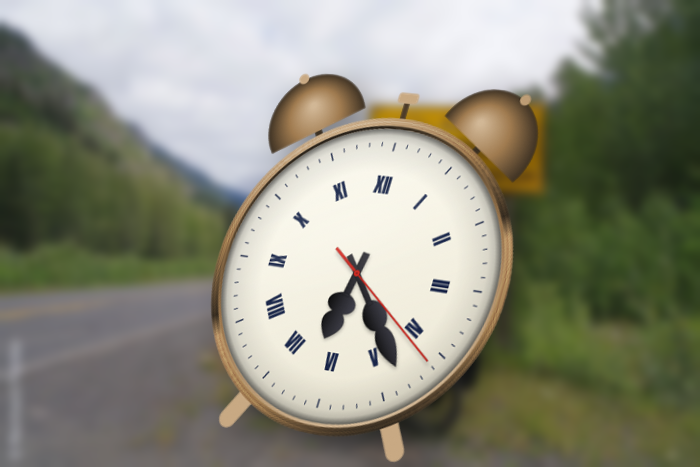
6:23:21
